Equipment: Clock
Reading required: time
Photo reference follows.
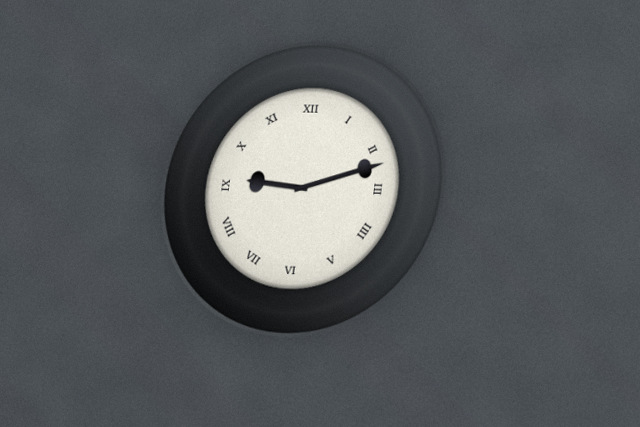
9:12
